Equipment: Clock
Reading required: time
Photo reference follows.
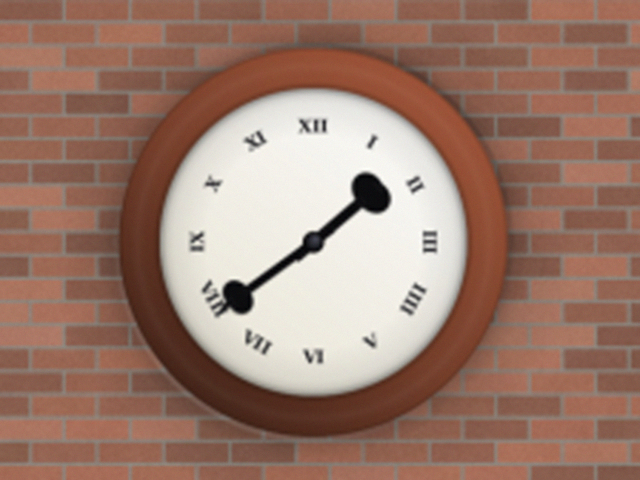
1:39
